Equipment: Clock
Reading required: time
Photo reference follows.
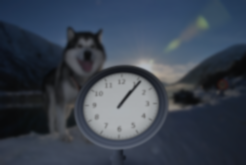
1:06
